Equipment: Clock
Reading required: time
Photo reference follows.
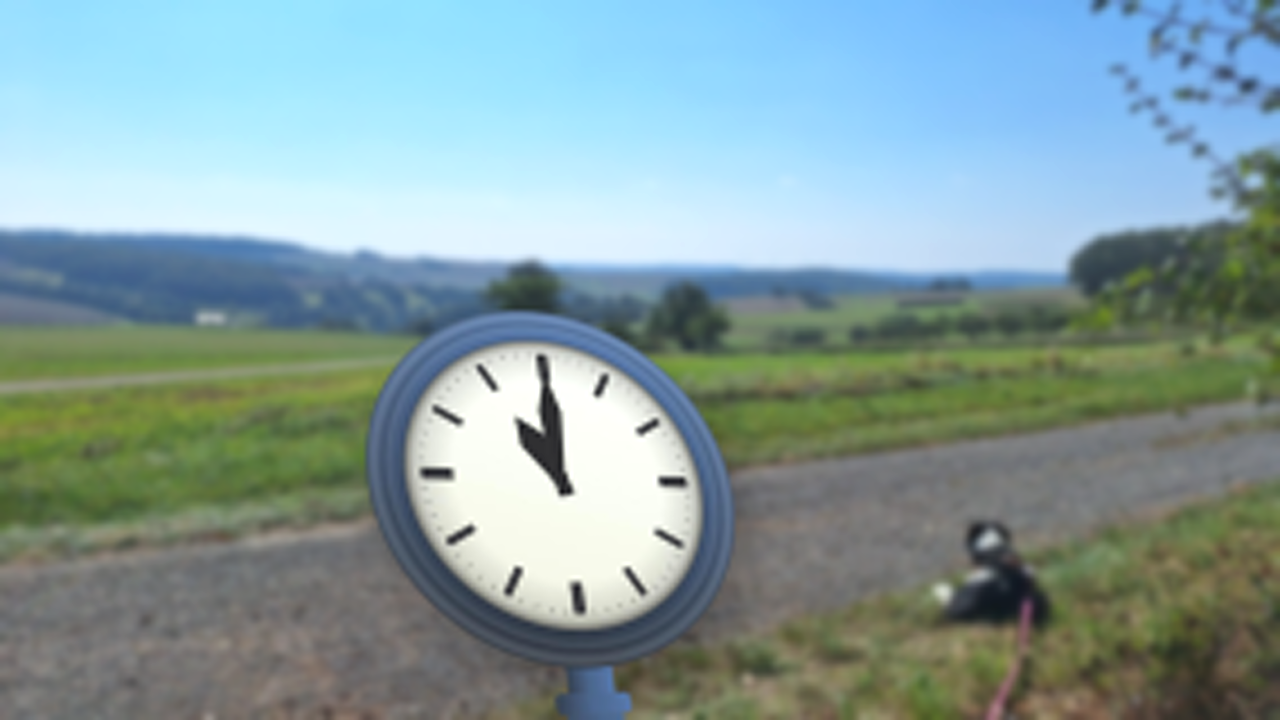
11:00
